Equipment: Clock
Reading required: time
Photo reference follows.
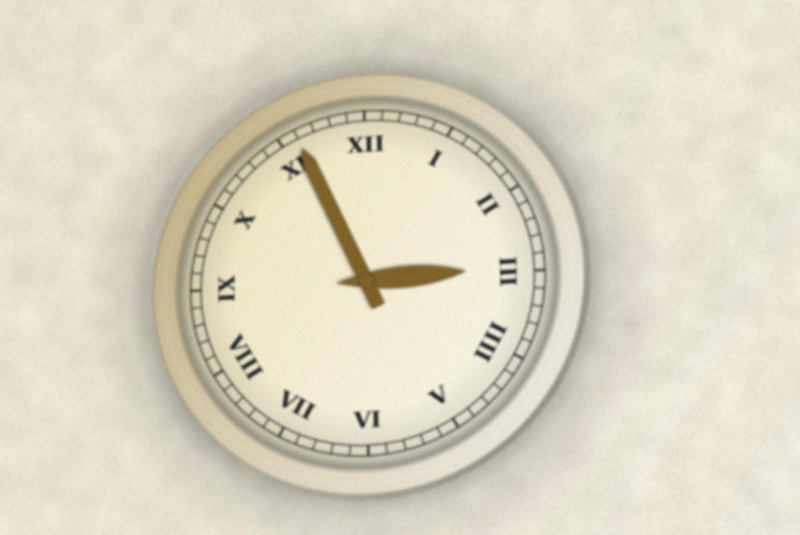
2:56
